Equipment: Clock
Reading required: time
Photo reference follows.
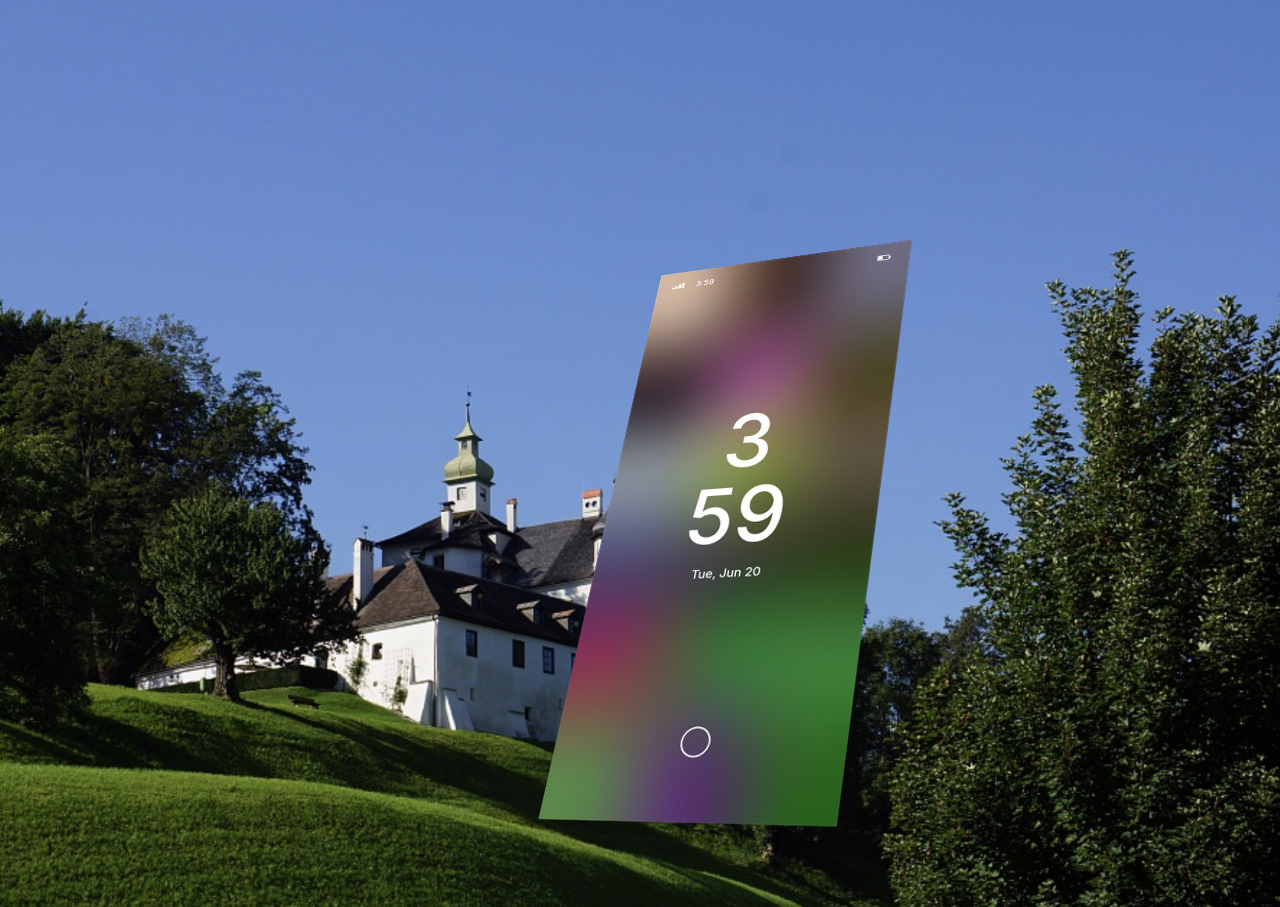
3:59
